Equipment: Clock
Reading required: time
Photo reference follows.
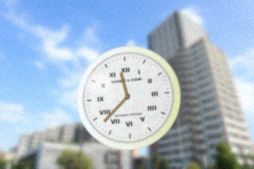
11:38
